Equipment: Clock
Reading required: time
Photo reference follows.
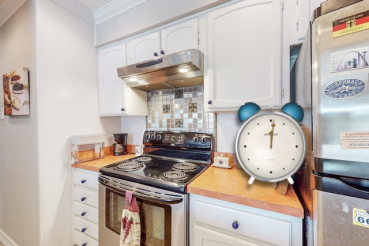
12:01
